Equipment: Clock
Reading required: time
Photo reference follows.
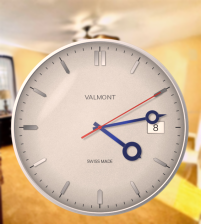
4:13:10
